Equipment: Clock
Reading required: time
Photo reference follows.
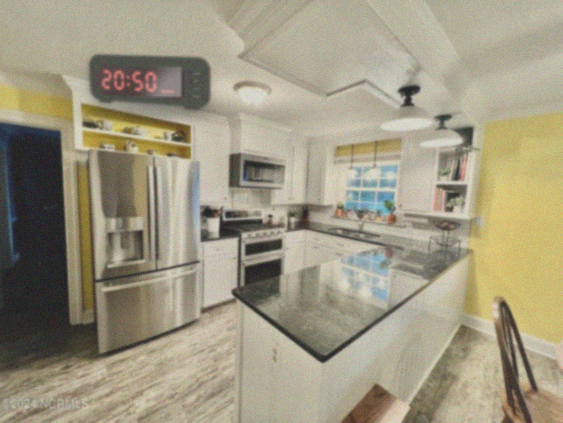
20:50
